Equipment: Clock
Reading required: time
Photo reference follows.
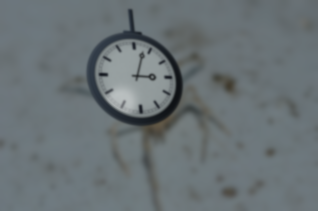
3:03
